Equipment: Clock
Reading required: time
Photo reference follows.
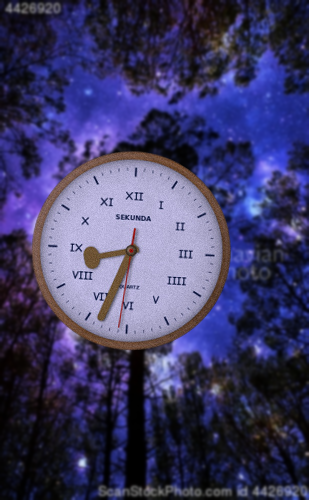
8:33:31
